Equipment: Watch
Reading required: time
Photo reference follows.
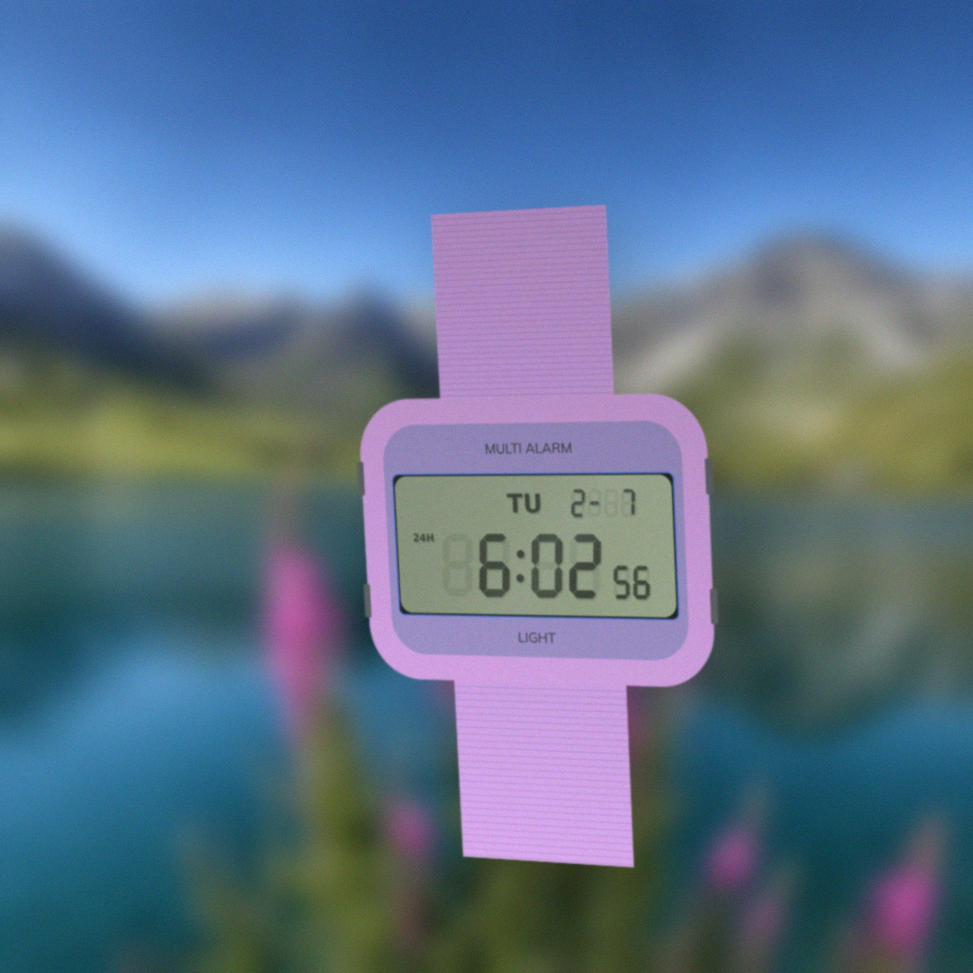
6:02:56
